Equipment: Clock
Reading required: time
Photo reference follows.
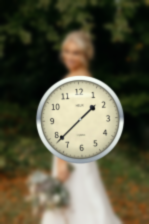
1:38
